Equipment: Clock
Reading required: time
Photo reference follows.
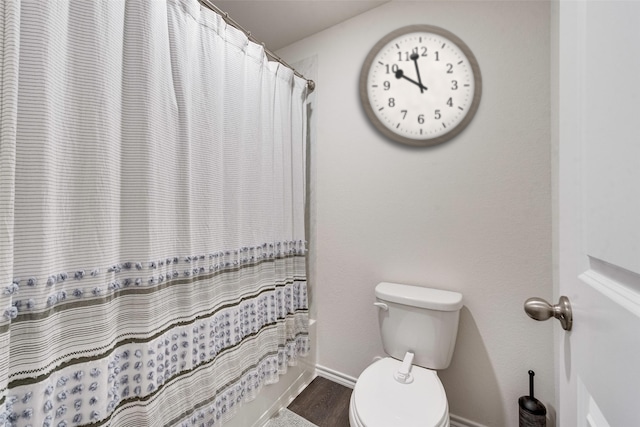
9:58
